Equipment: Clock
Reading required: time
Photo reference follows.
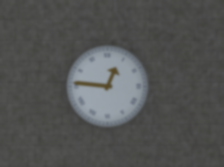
12:46
